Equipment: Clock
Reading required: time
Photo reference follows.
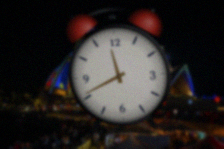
11:41
